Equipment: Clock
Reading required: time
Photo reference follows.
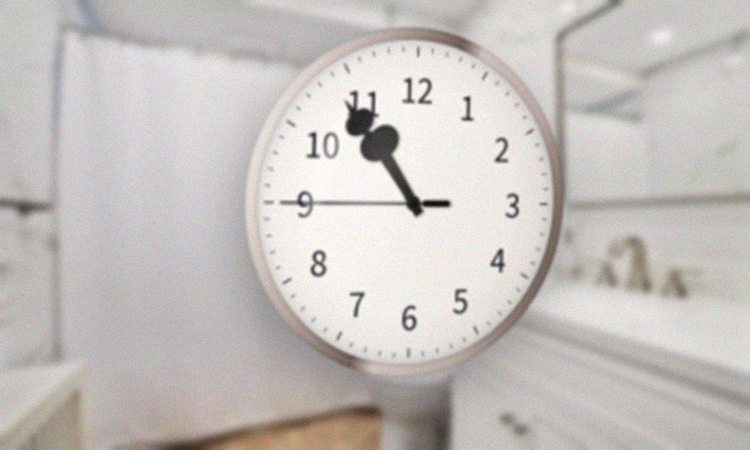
10:53:45
